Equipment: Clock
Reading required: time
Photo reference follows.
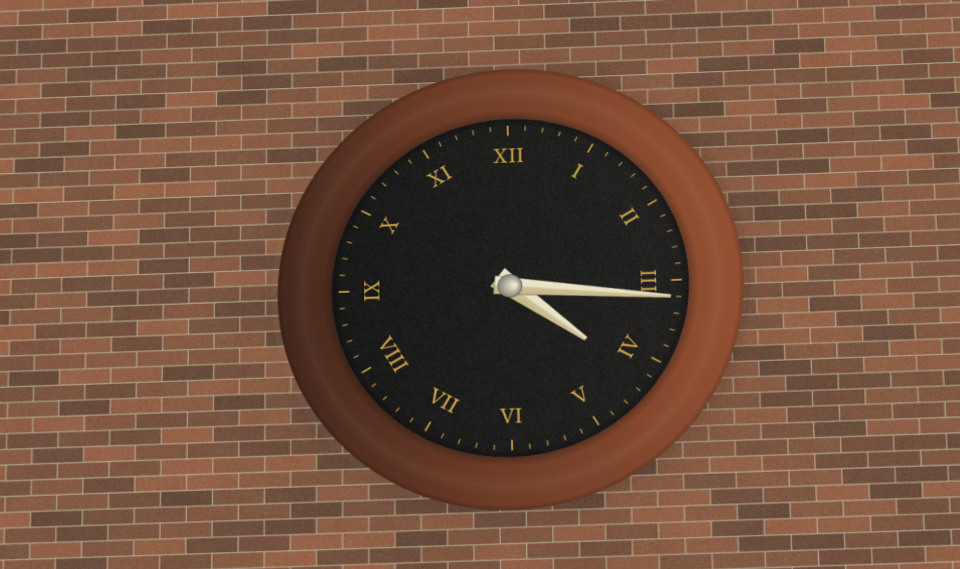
4:16
